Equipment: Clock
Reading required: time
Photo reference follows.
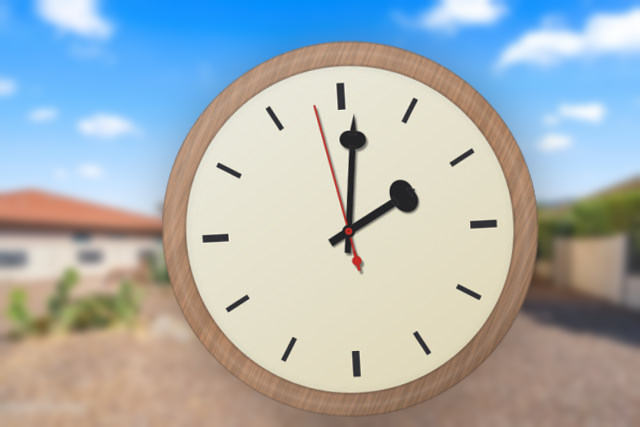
2:00:58
